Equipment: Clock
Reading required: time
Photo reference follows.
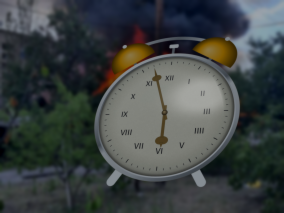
5:57
